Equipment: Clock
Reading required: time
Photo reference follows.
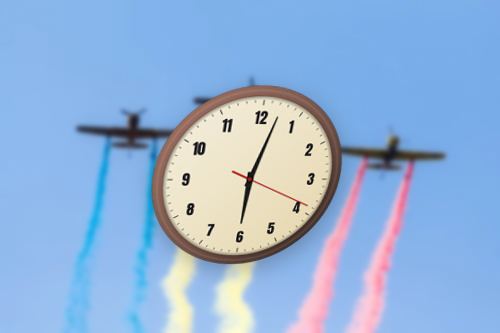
6:02:19
